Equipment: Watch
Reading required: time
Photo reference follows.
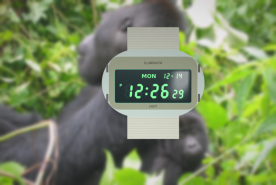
12:26:29
